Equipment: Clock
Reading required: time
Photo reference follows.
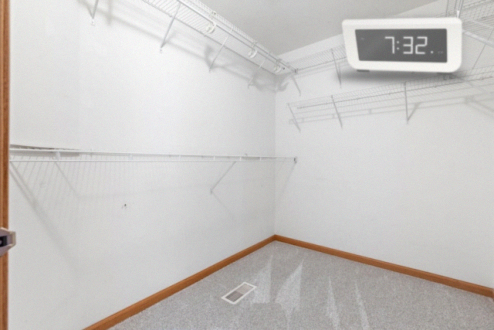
7:32
